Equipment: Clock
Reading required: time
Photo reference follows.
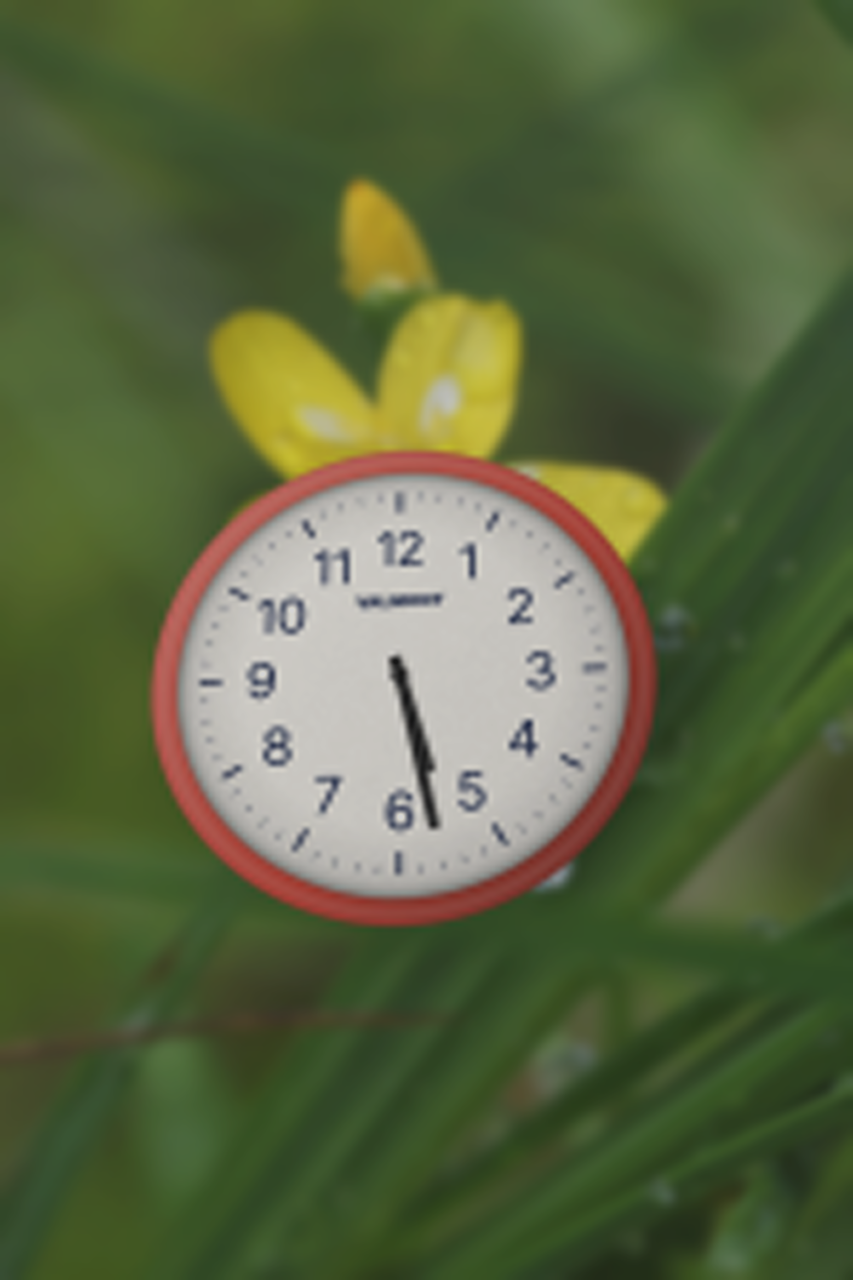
5:28
